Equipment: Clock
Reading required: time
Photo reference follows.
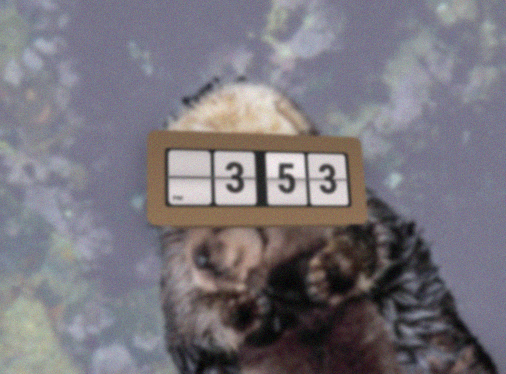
3:53
